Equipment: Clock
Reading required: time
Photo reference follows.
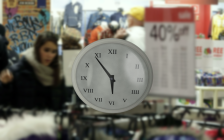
5:54
